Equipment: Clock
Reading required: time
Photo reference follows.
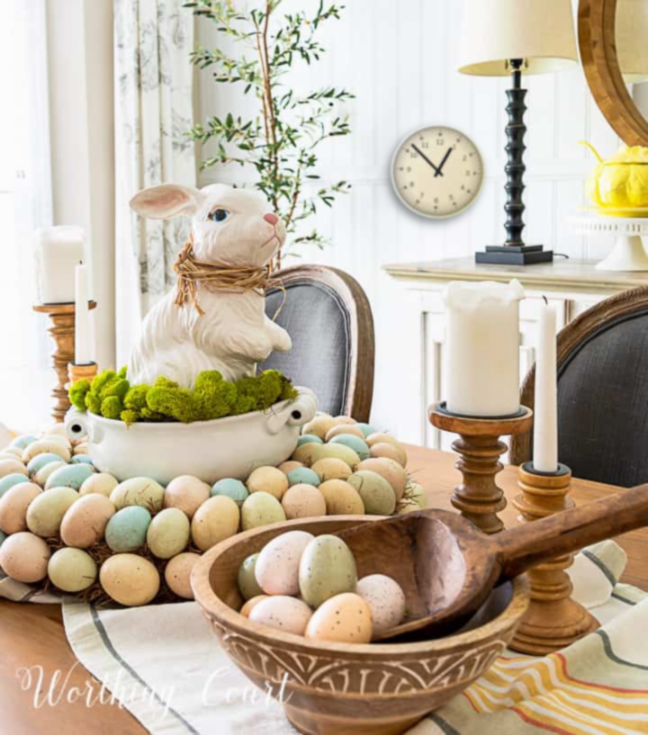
12:52
